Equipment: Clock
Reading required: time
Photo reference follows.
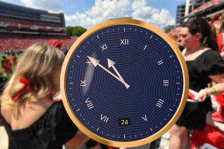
10:51
